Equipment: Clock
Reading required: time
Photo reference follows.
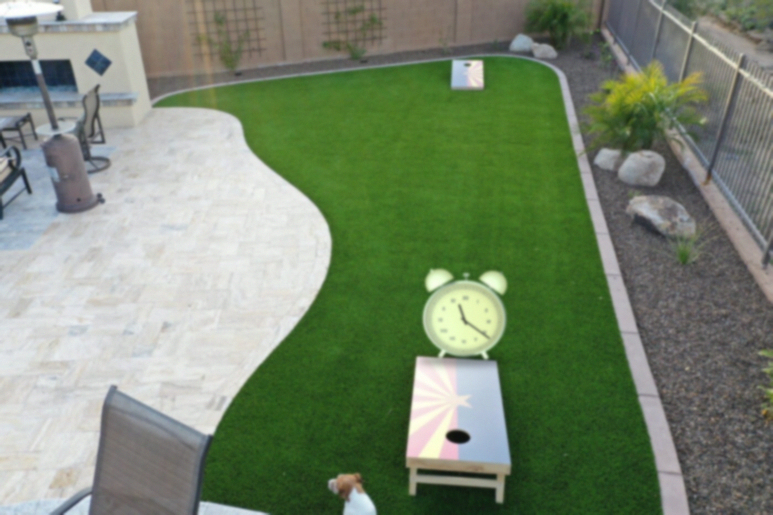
11:21
